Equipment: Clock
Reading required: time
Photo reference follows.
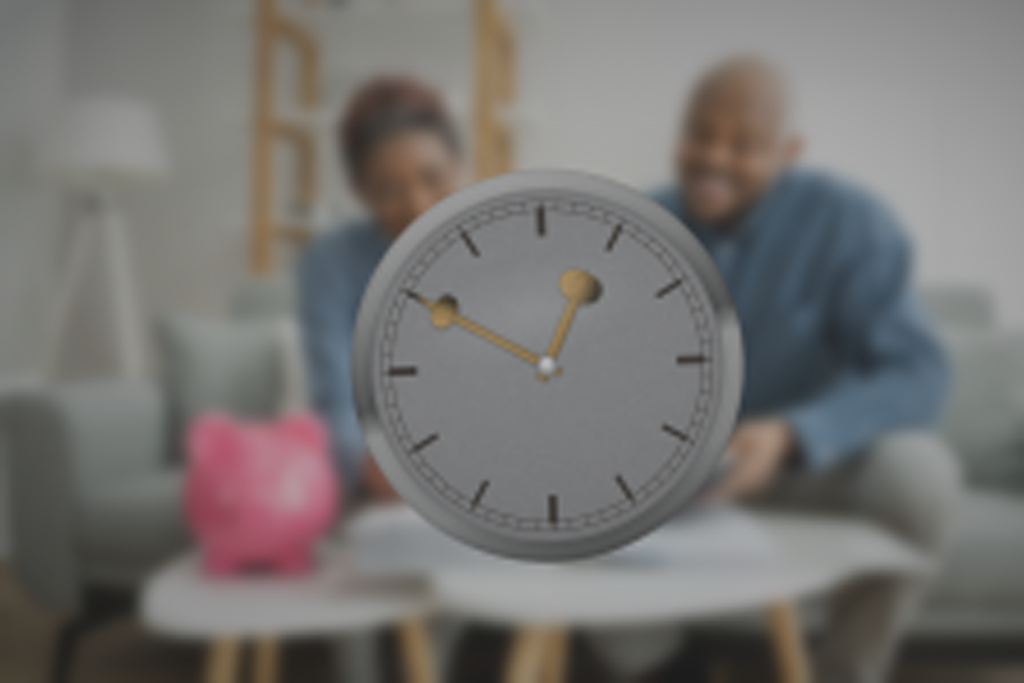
12:50
